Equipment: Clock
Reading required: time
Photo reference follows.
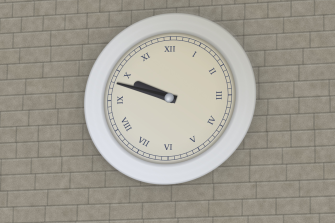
9:48
